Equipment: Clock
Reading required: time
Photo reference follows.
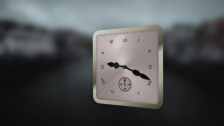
9:19
